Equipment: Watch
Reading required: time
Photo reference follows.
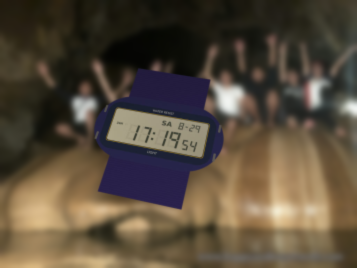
17:19:54
